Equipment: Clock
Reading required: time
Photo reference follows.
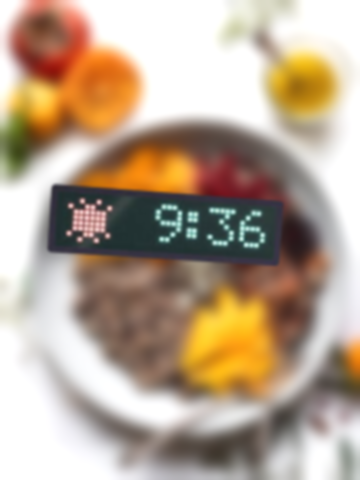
9:36
